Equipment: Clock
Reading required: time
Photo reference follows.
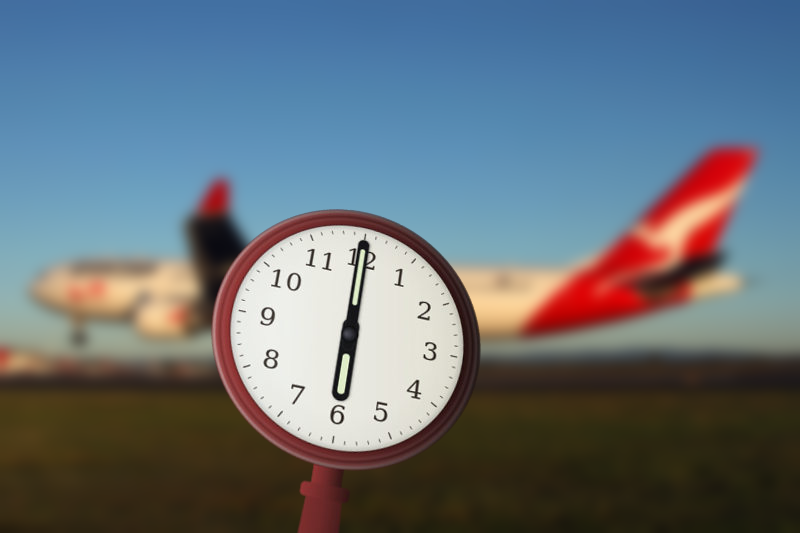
6:00
